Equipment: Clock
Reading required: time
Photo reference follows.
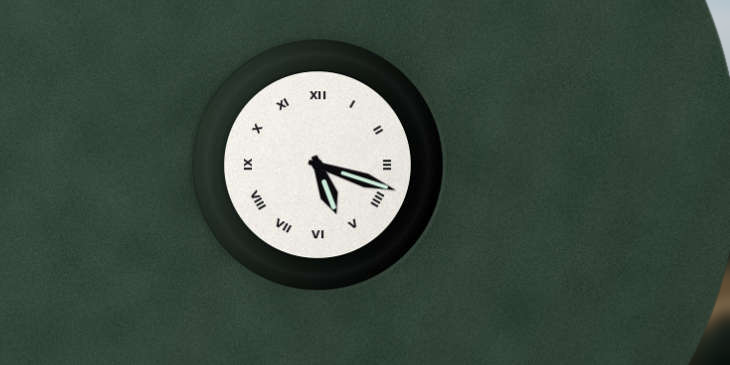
5:18
